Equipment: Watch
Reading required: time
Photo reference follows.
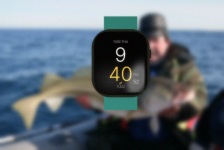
9:40
